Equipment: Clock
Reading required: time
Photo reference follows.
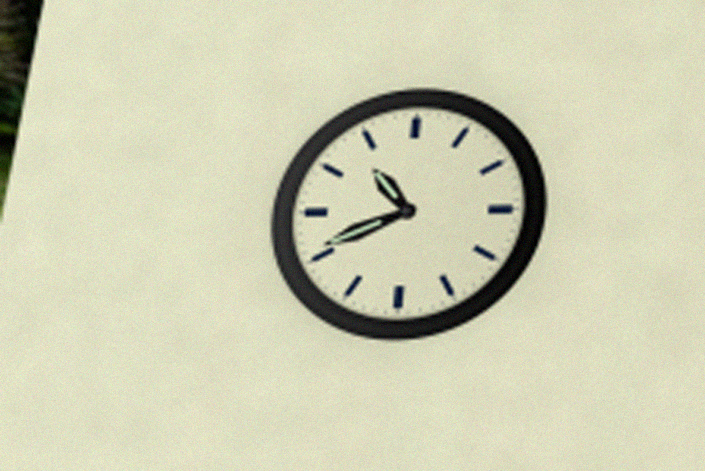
10:41
